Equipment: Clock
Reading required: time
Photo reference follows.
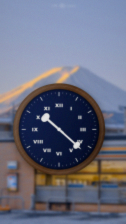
10:22
